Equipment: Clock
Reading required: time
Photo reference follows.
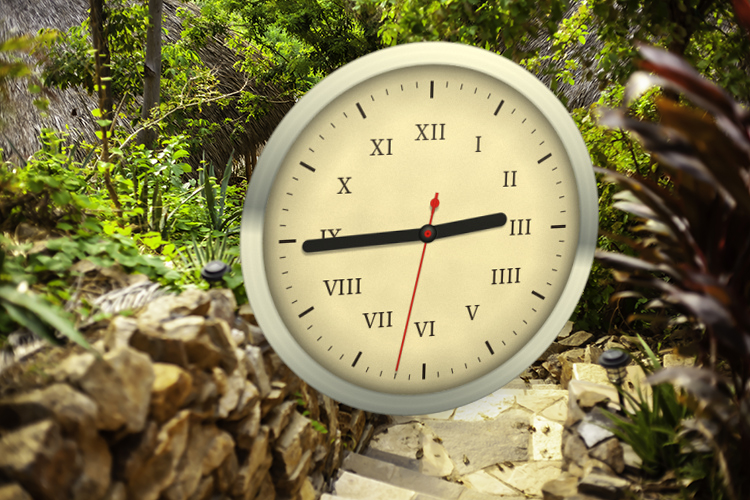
2:44:32
